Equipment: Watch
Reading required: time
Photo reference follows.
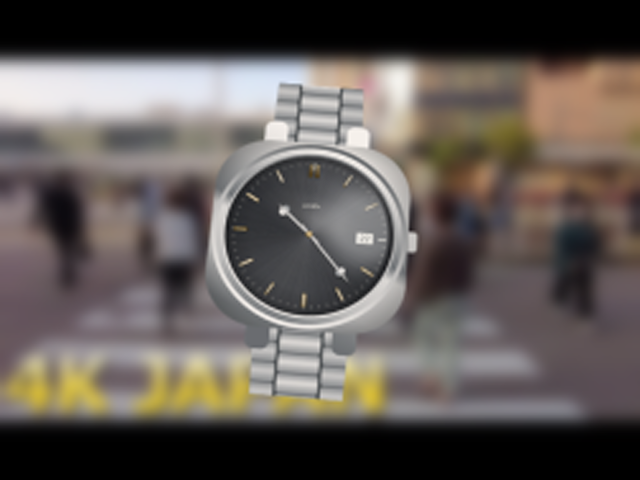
10:23
